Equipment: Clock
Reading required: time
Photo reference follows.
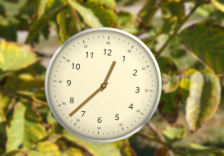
12:37
